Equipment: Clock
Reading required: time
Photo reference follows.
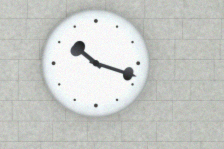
10:18
